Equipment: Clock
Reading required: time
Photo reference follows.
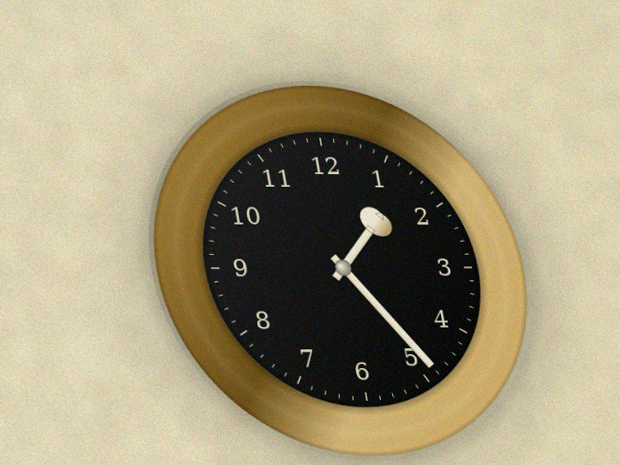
1:24
